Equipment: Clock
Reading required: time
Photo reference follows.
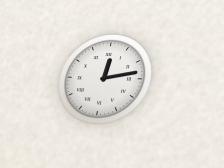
12:13
